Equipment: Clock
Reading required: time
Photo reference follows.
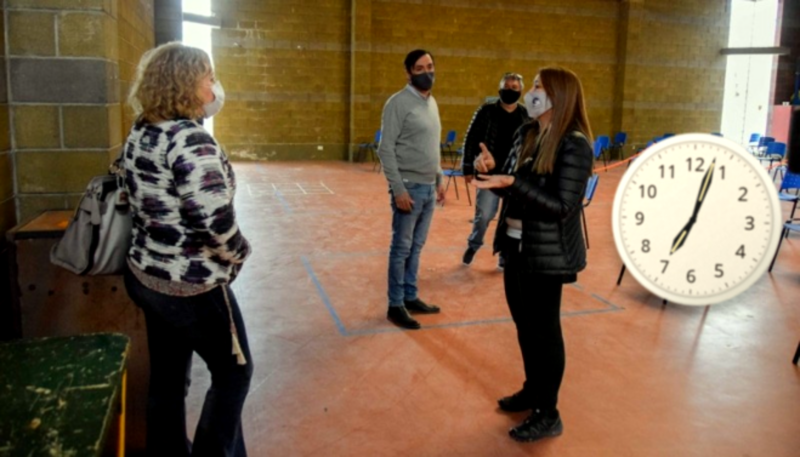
7:03
